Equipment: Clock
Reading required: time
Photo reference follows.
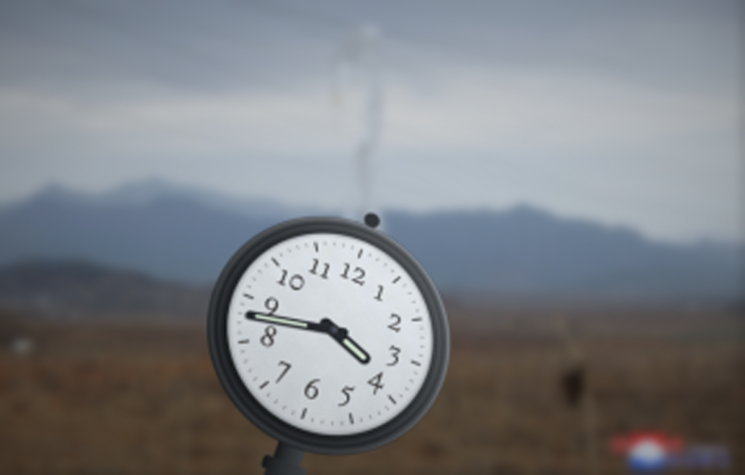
3:43
